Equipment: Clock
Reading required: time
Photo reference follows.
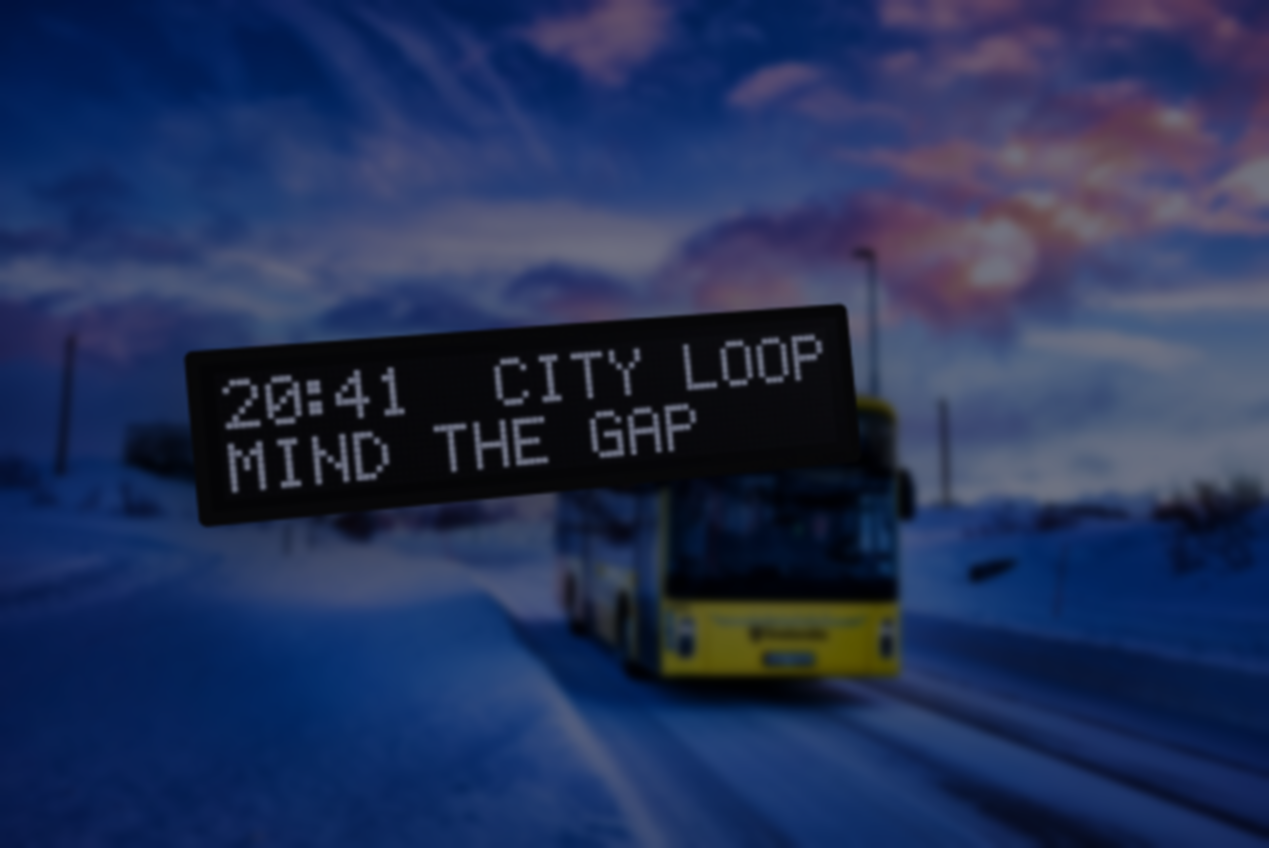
20:41
